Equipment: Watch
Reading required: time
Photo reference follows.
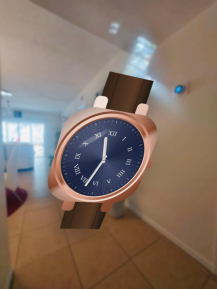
11:33
